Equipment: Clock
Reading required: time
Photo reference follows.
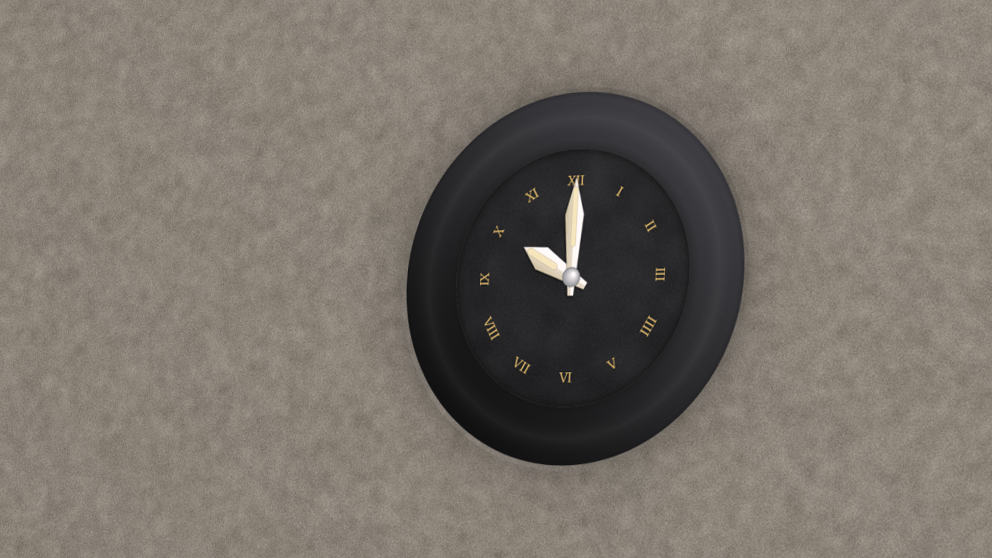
10:00
